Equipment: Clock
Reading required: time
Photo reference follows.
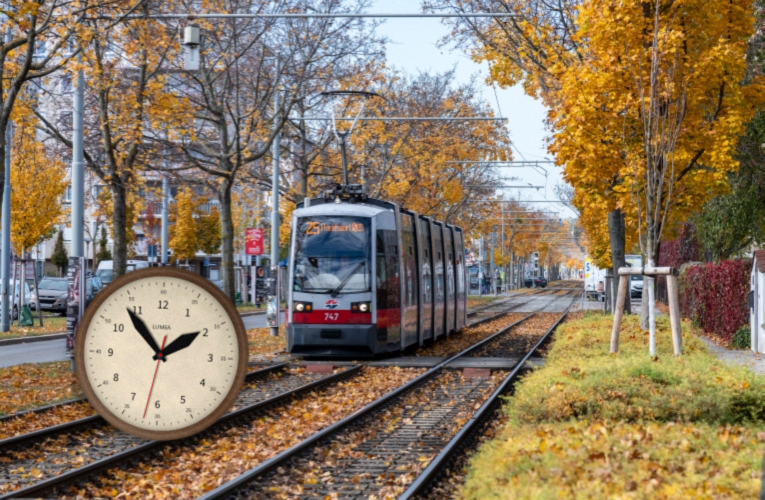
1:53:32
